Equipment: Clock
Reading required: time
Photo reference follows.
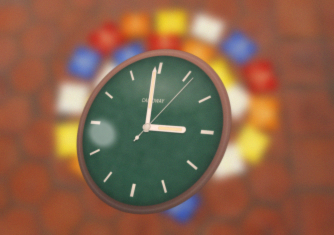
2:59:06
